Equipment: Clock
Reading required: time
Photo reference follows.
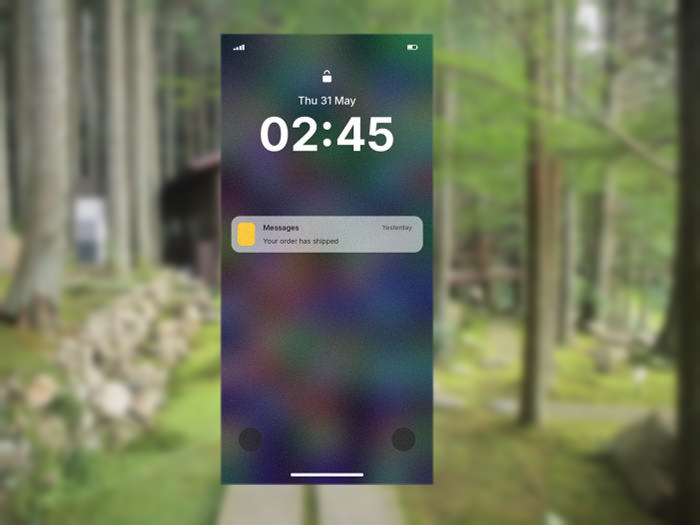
2:45
